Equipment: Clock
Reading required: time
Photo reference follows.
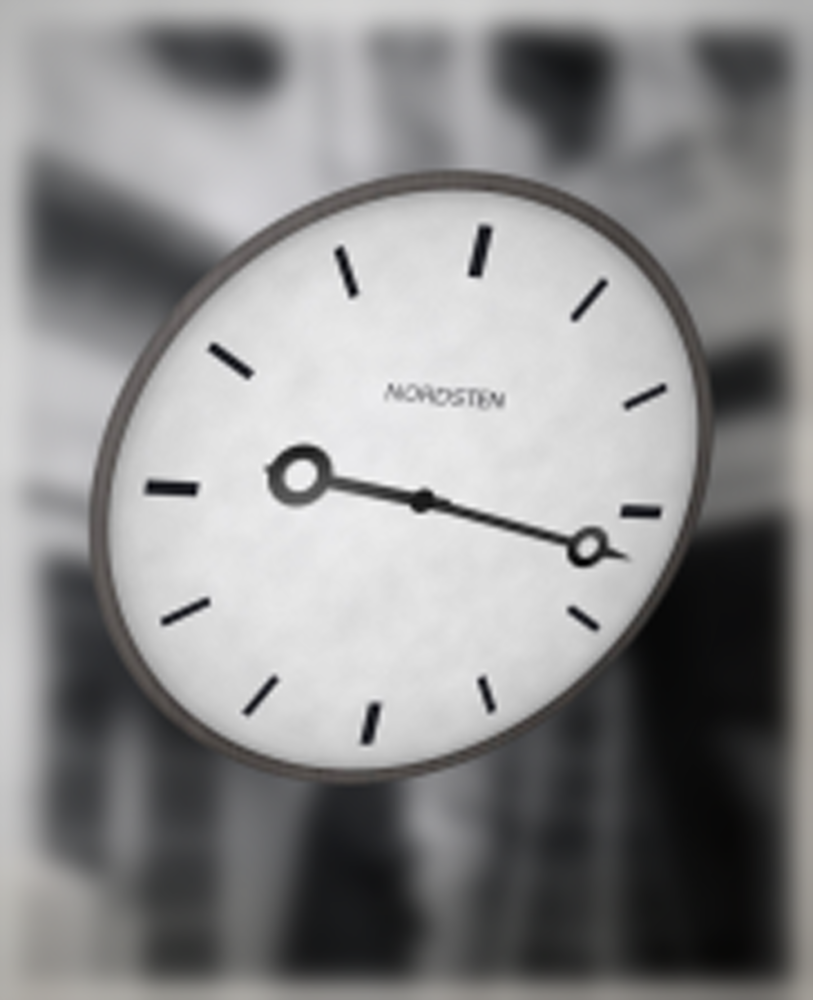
9:17
